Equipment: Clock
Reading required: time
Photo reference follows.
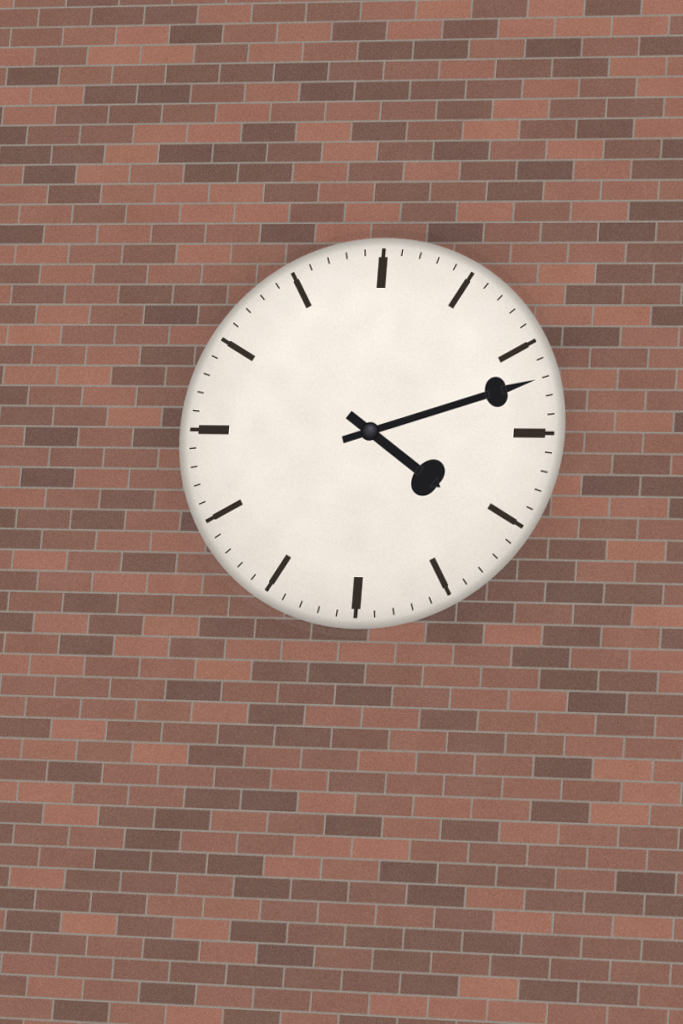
4:12
